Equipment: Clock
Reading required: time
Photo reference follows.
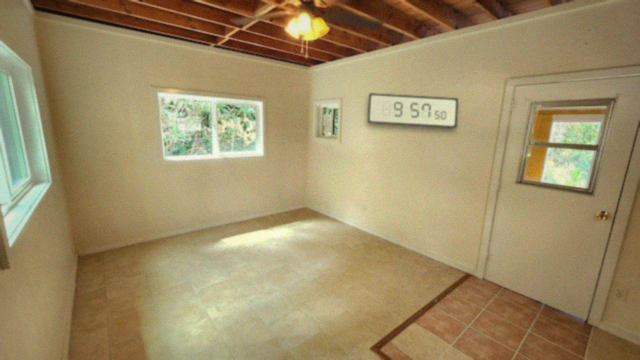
9:57
